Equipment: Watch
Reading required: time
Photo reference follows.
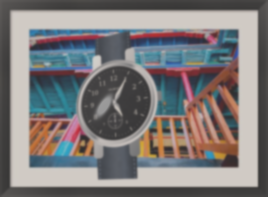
5:05
